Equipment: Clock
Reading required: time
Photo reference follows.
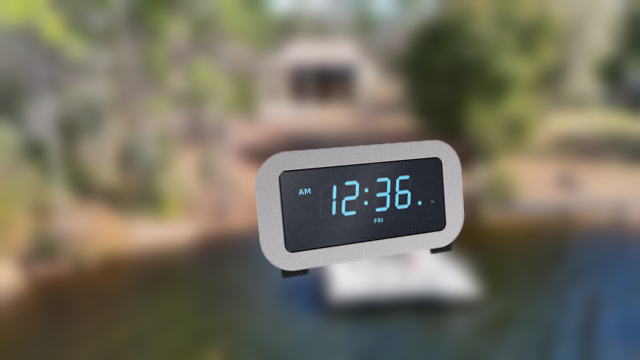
12:36
